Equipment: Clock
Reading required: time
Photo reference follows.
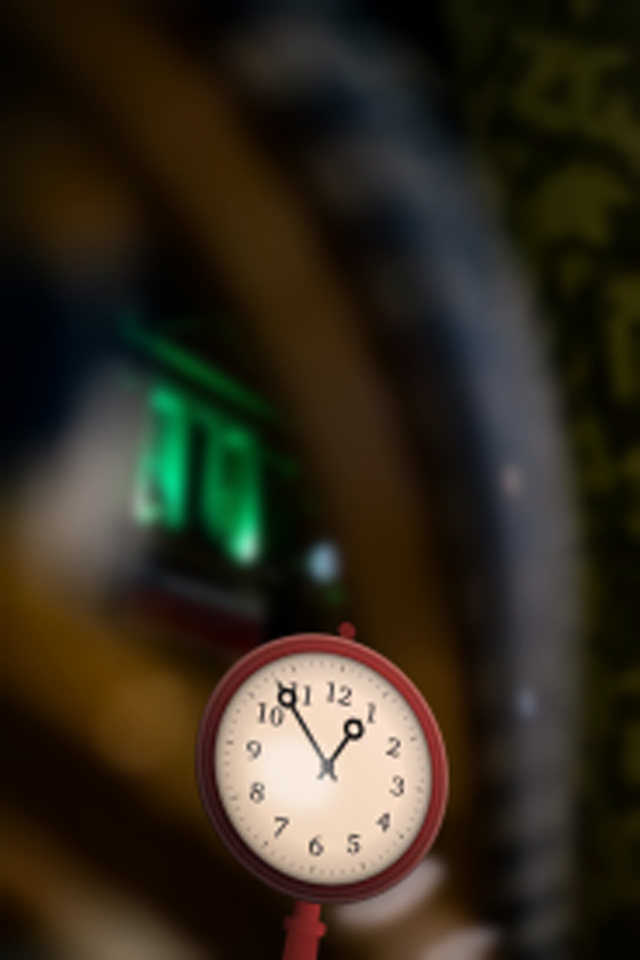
12:53
